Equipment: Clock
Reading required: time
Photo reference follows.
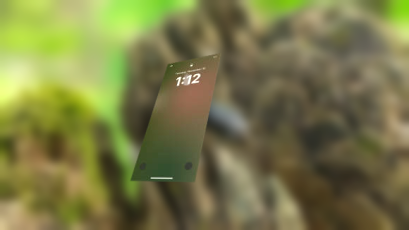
1:12
